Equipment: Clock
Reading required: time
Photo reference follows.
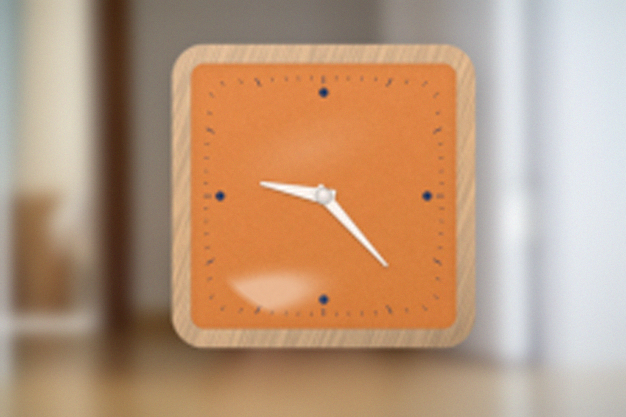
9:23
